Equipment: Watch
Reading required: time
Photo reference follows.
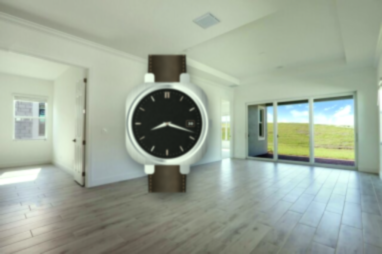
8:18
